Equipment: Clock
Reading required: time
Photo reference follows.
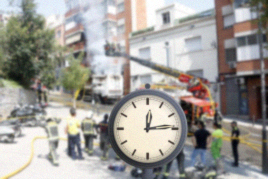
12:14
